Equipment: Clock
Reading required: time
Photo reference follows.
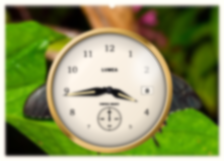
3:44
